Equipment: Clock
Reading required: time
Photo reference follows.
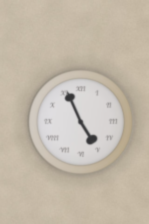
4:56
